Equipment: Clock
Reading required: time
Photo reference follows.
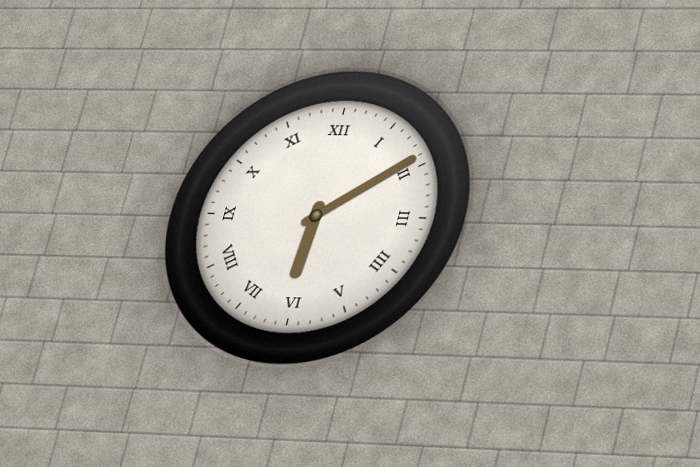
6:09
